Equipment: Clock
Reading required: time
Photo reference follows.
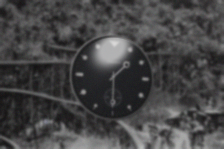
1:30
